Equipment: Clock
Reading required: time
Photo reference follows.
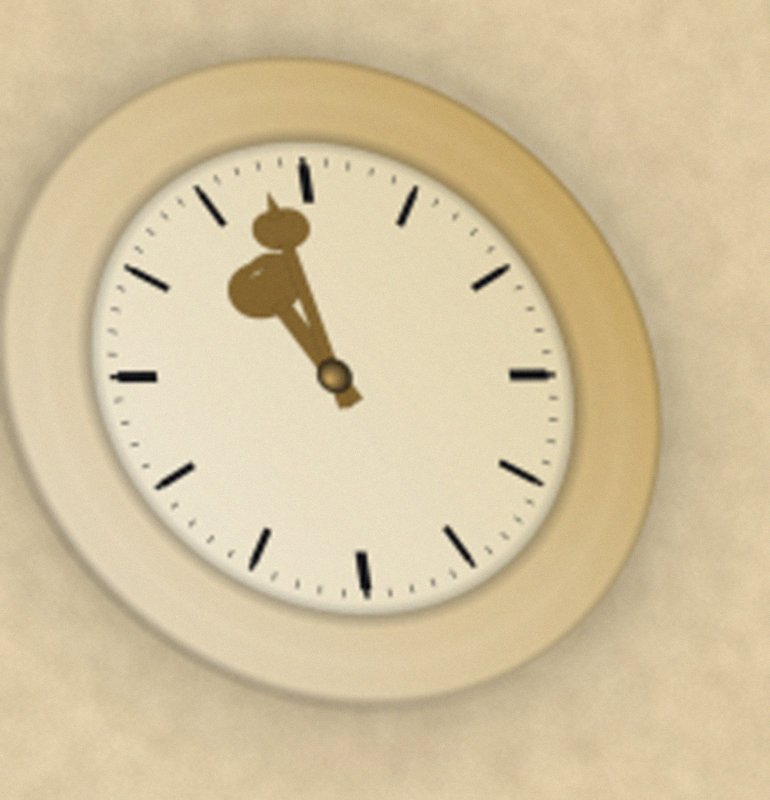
10:58
